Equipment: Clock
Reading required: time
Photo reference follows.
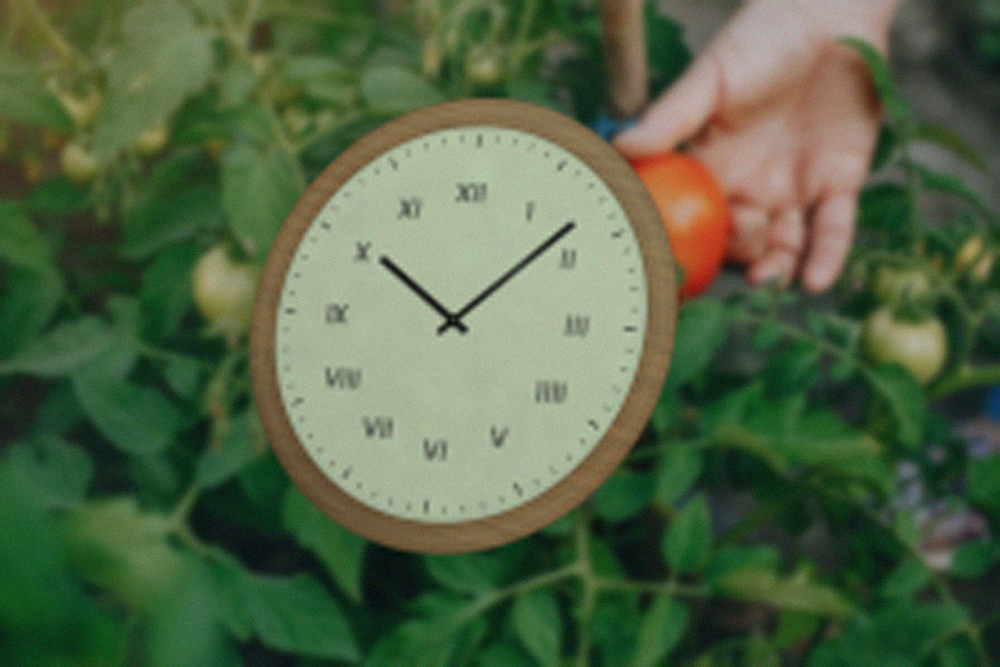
10:08
